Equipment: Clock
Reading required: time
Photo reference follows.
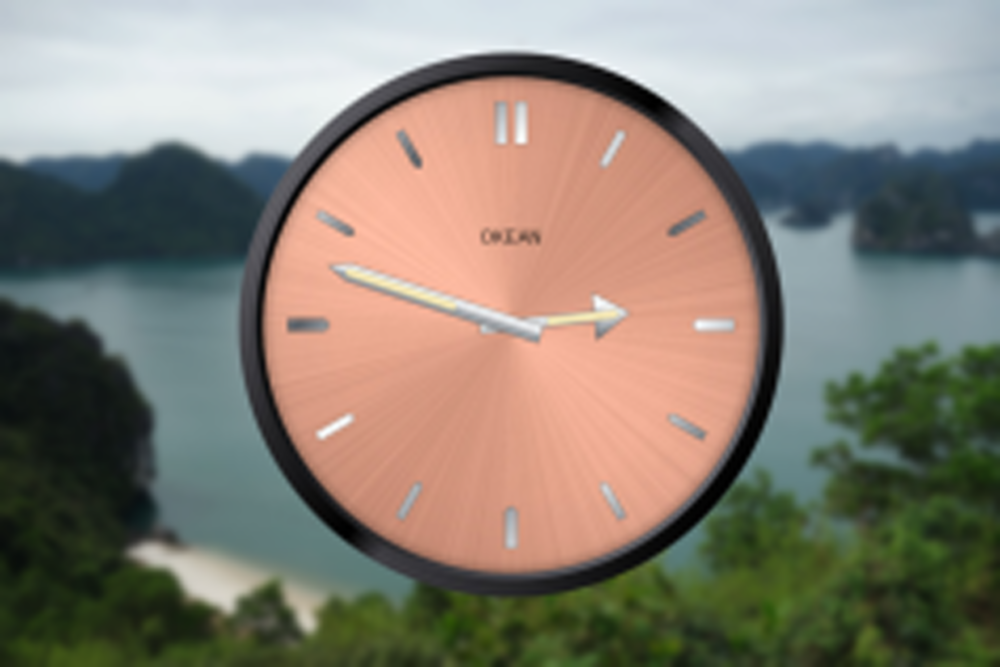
2:48
